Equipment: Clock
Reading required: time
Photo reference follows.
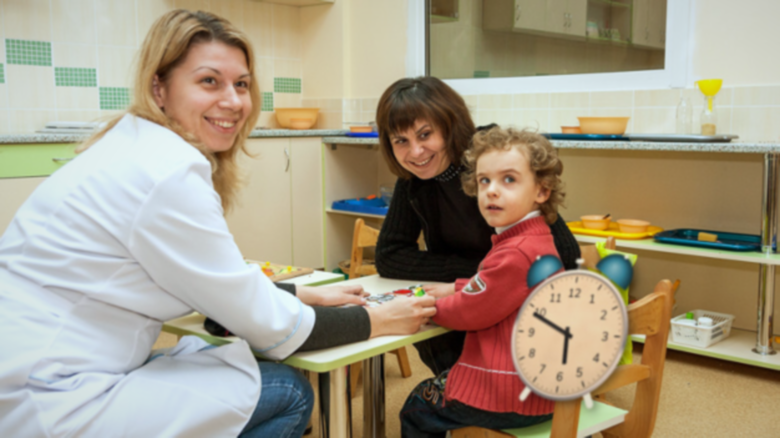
5:49
